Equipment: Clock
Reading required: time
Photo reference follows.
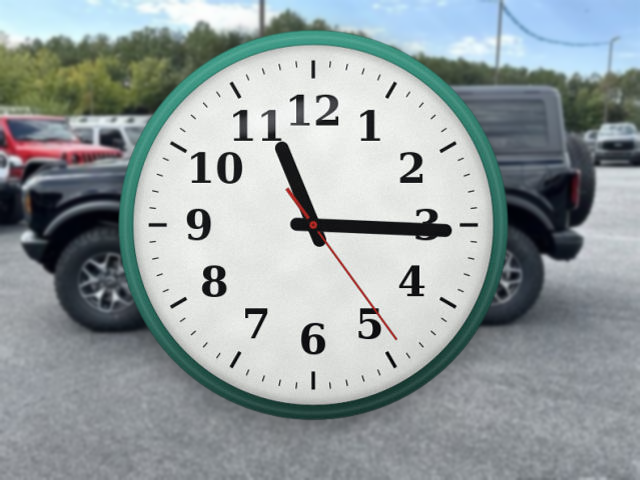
11:15:24
